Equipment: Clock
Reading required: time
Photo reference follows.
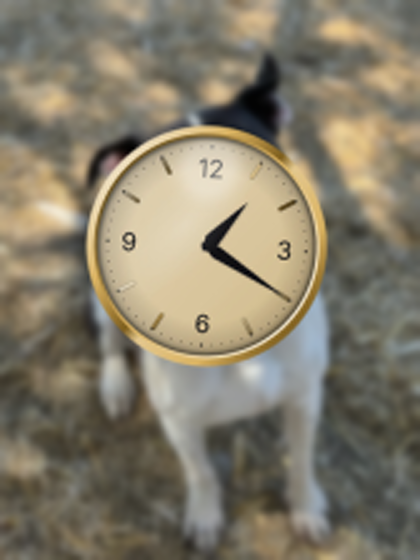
1:20
